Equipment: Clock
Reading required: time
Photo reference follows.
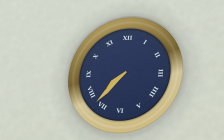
7:37
